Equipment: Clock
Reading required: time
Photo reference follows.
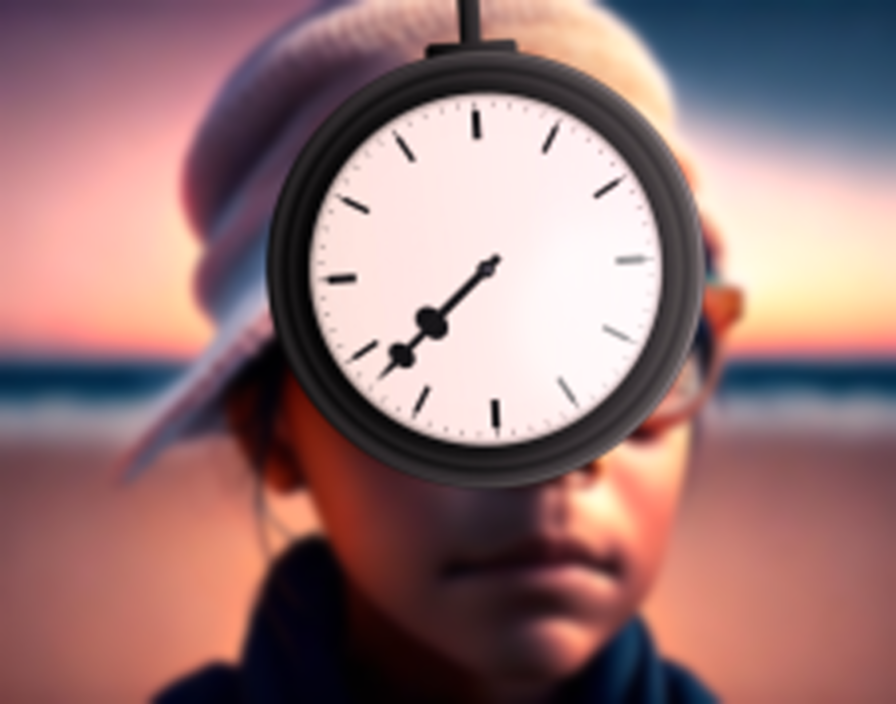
7:38
